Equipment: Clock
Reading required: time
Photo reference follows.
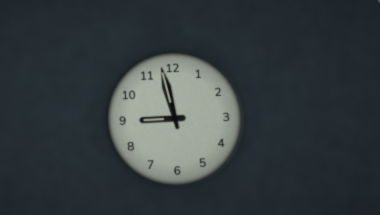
8:58
